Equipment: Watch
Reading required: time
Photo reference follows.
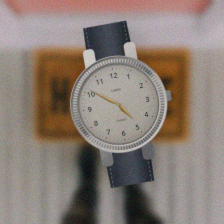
4:51
